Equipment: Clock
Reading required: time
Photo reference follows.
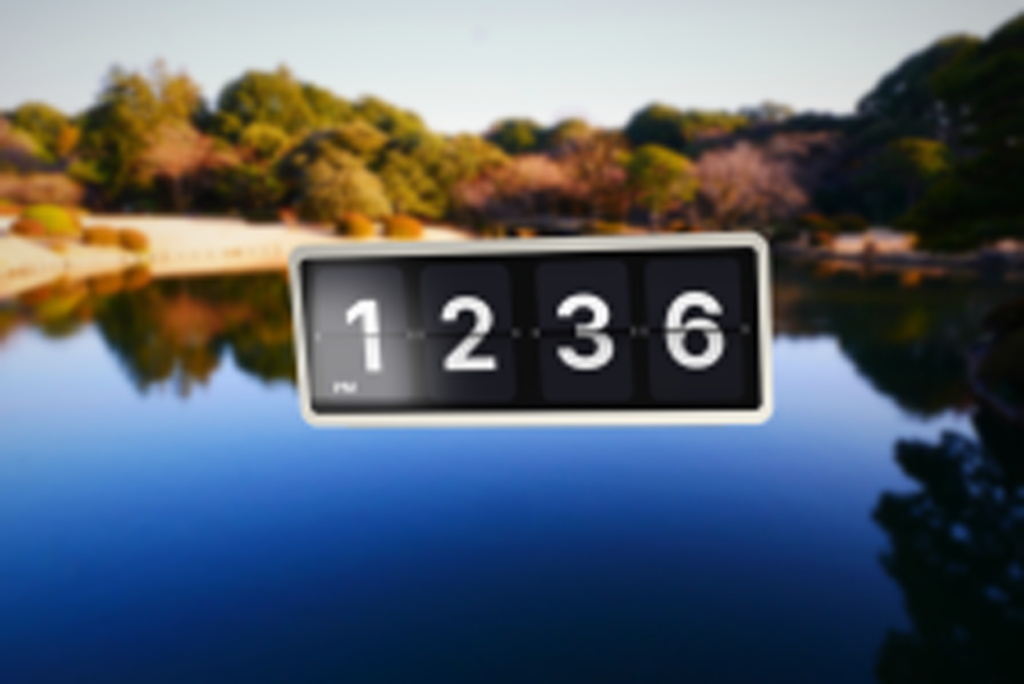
12:36
